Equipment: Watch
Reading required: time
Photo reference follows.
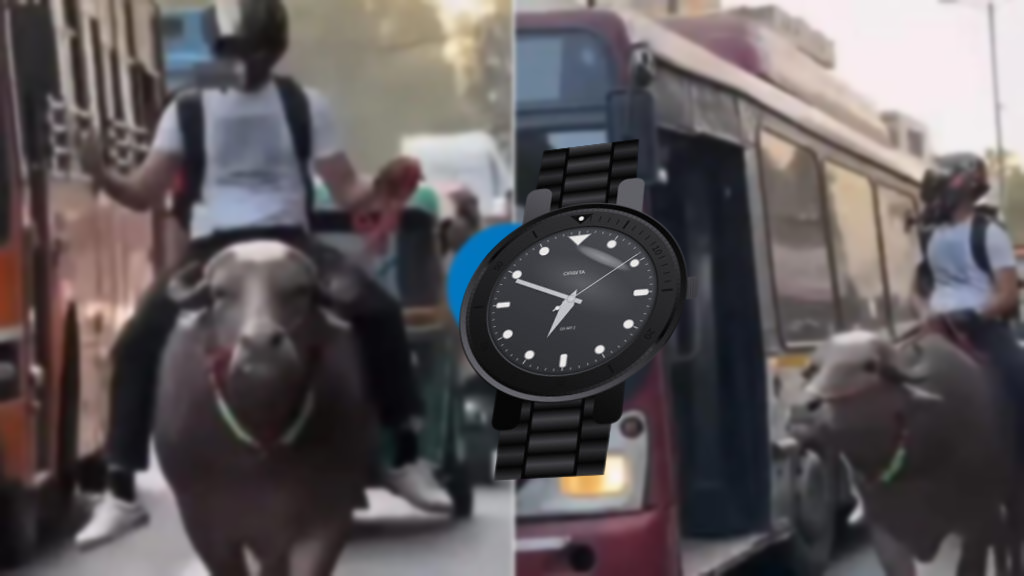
6:49:09
